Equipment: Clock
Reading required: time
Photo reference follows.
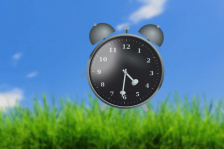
4:31
